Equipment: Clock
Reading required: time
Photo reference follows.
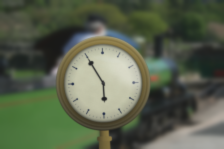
5:55
